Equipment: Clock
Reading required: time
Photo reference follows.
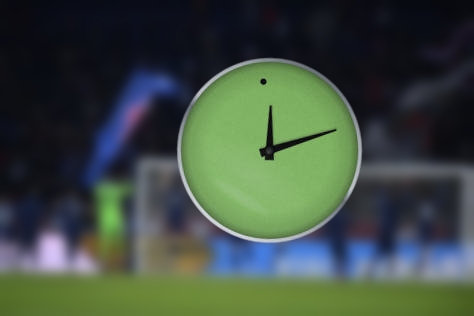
12:13
